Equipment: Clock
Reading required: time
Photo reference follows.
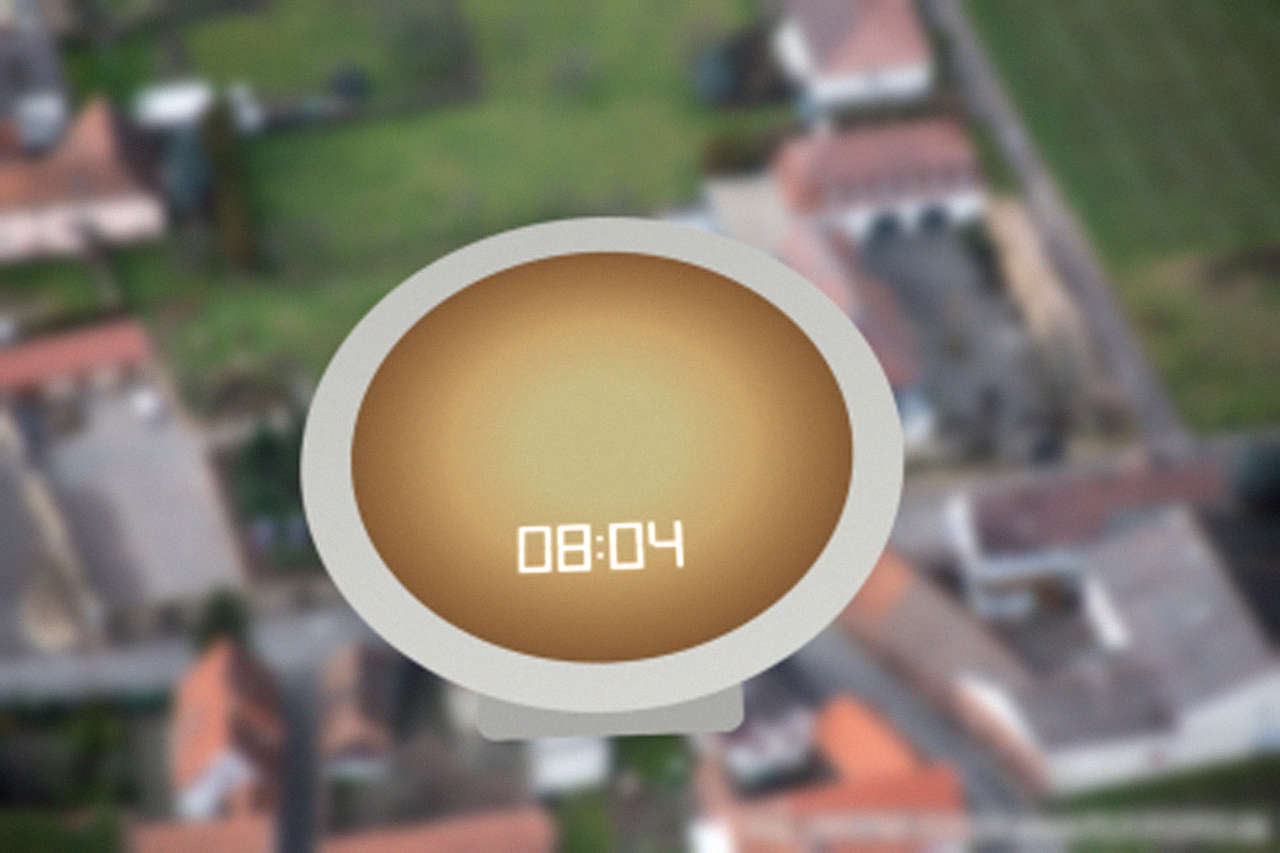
8:04
